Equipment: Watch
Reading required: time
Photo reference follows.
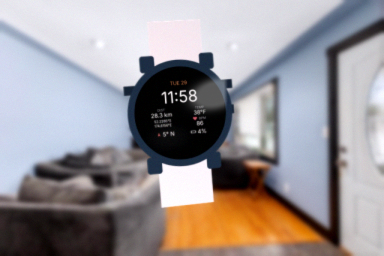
11:58
